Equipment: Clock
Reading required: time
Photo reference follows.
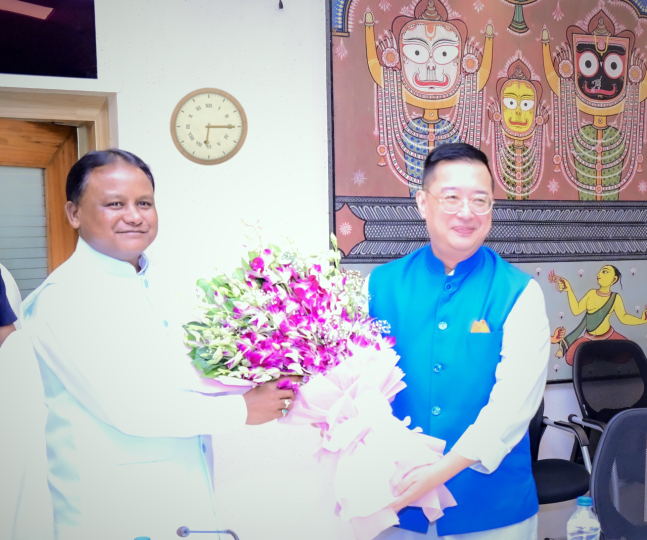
6:15
